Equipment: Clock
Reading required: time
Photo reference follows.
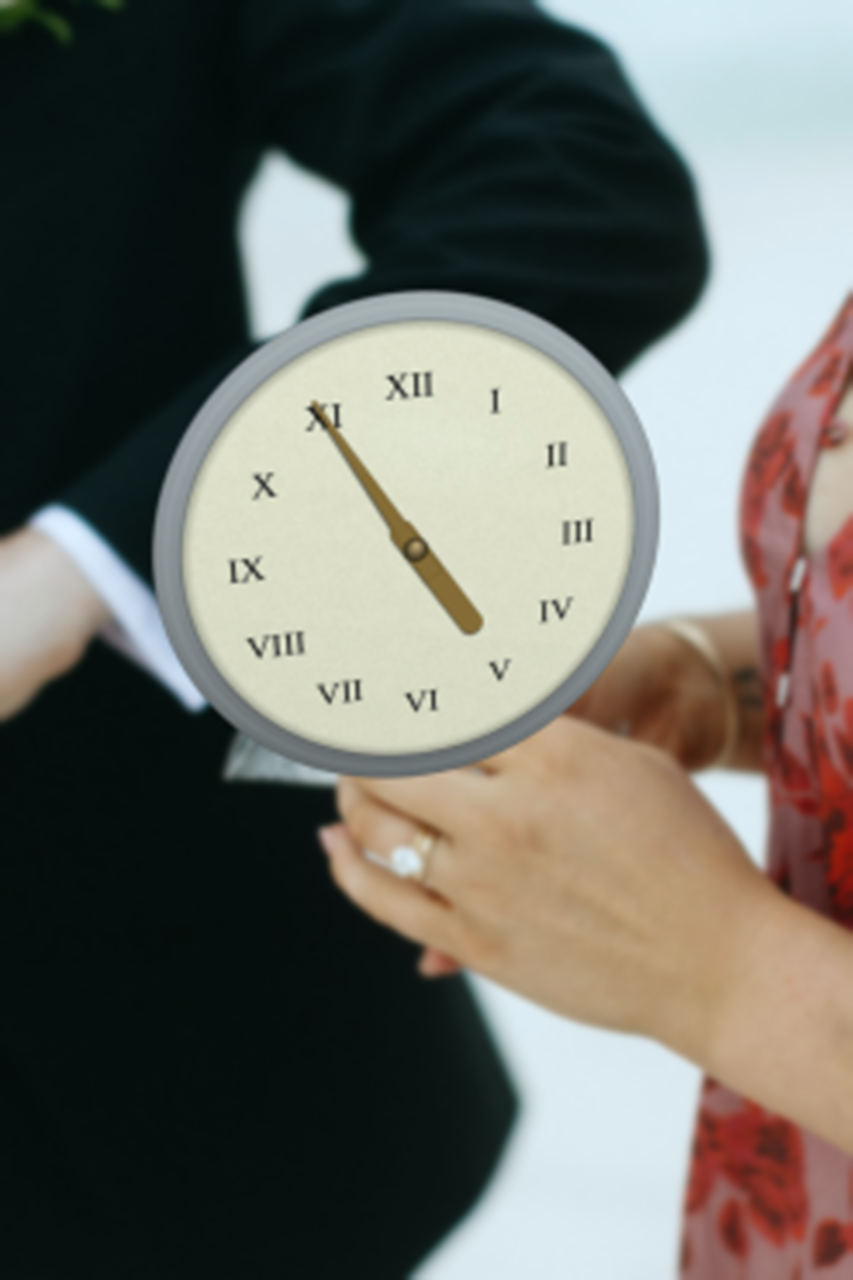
4:55
